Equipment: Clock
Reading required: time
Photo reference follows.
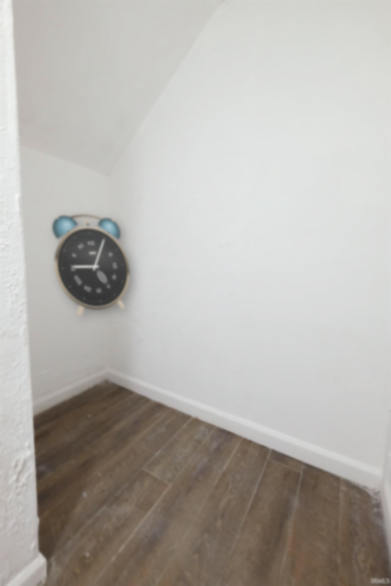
9:05
